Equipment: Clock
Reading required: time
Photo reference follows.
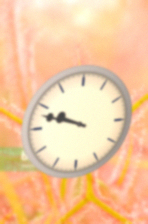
9:48
